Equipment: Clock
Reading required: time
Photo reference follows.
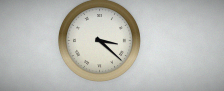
3:22
